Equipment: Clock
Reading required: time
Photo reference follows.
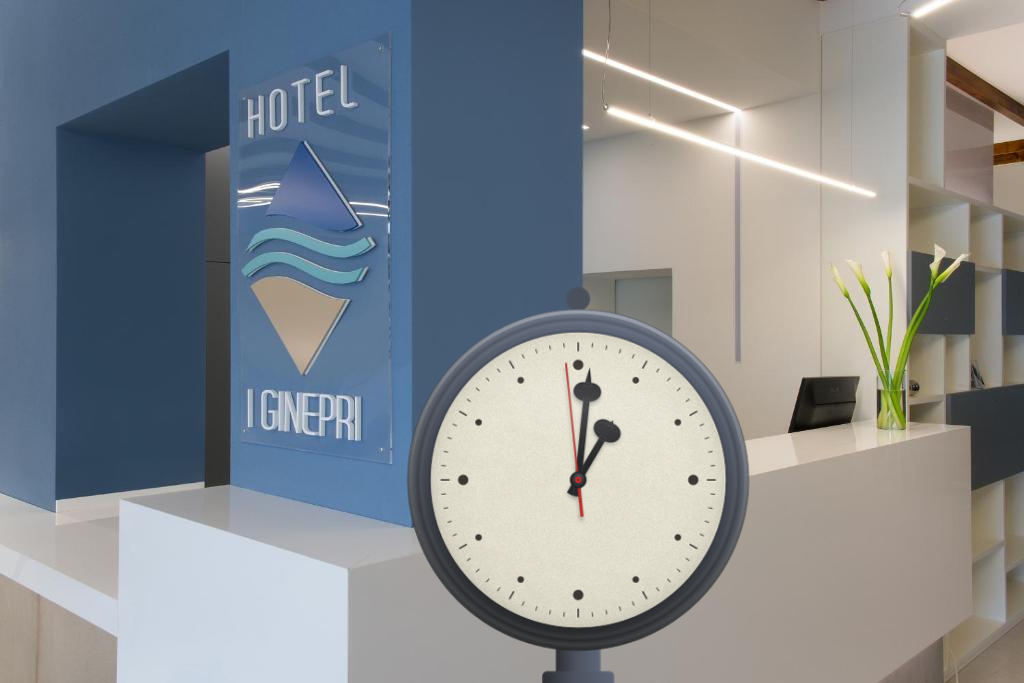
1:00:59
